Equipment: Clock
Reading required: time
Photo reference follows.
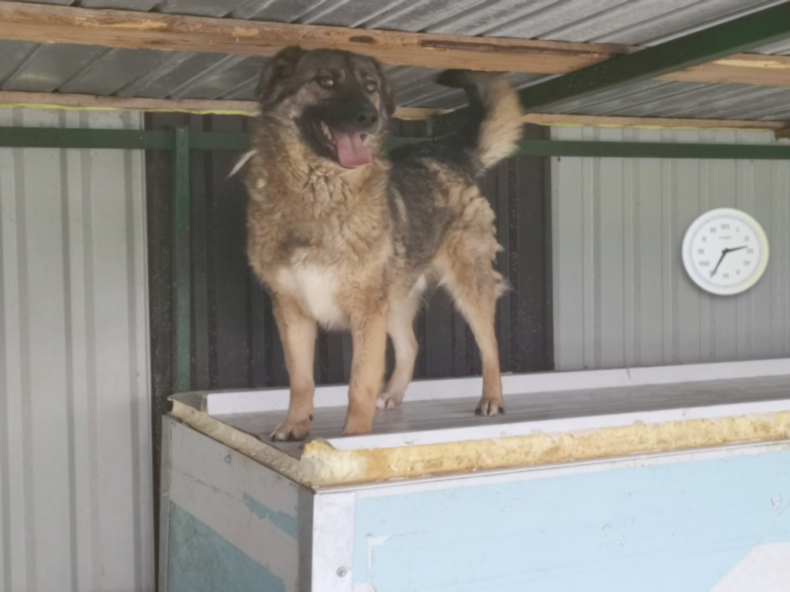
2:35
